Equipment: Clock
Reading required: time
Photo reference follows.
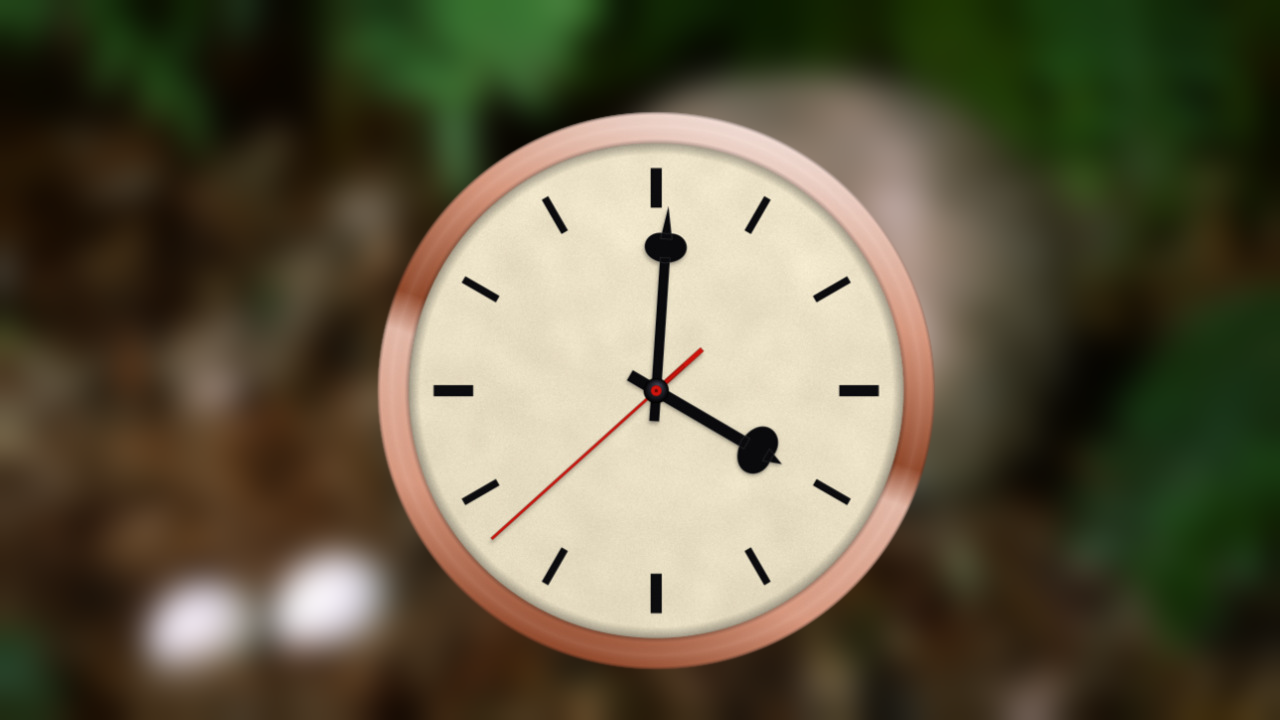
4:00:38
